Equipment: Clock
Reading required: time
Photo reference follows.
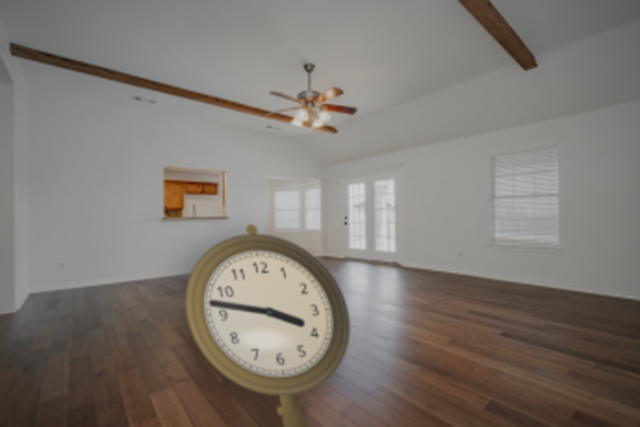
3:47
